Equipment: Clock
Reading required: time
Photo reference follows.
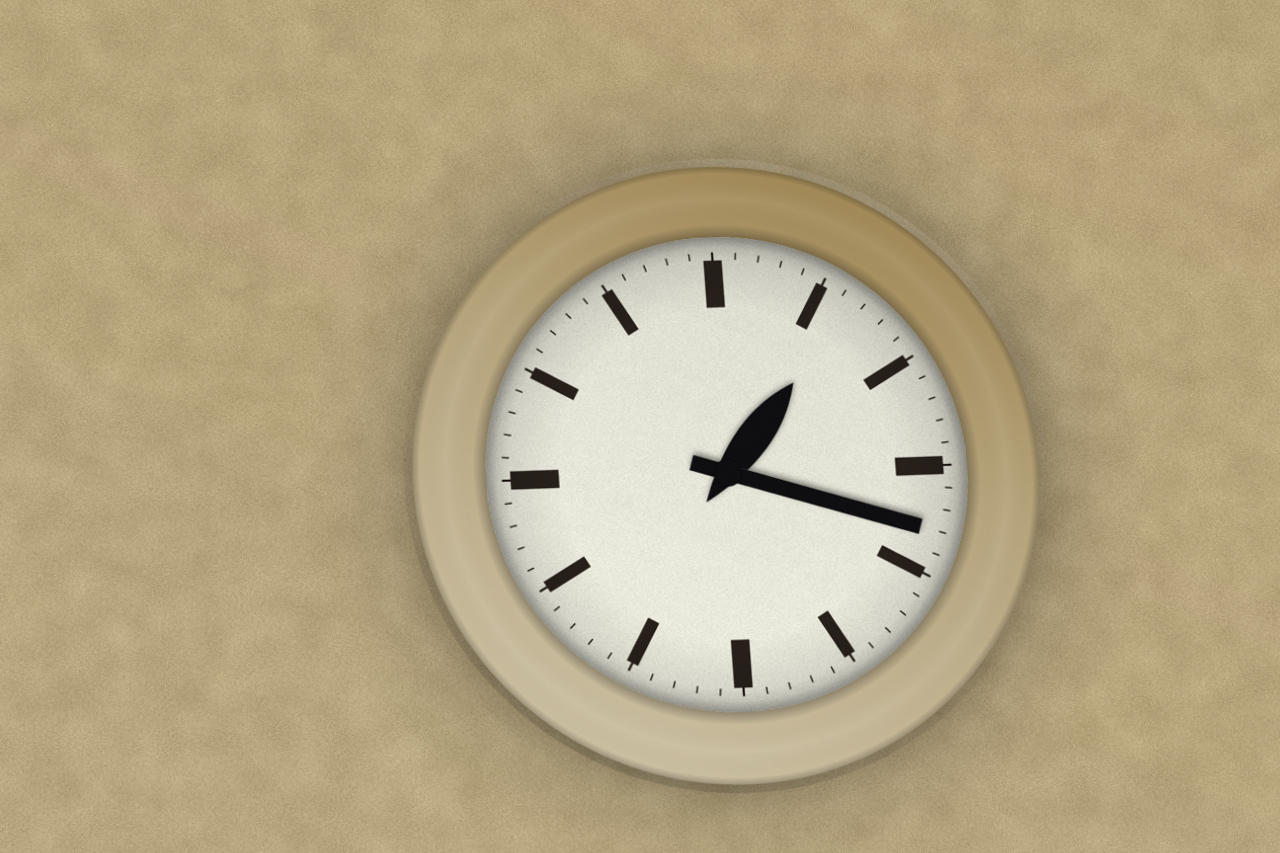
1:18
